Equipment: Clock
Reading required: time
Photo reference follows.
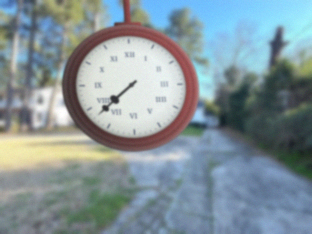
7:38
